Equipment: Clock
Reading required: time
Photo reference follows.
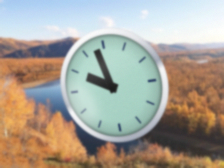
9:58
